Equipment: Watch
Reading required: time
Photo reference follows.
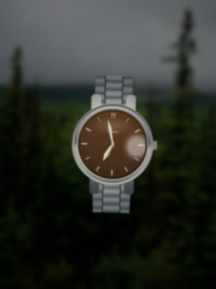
6:58
